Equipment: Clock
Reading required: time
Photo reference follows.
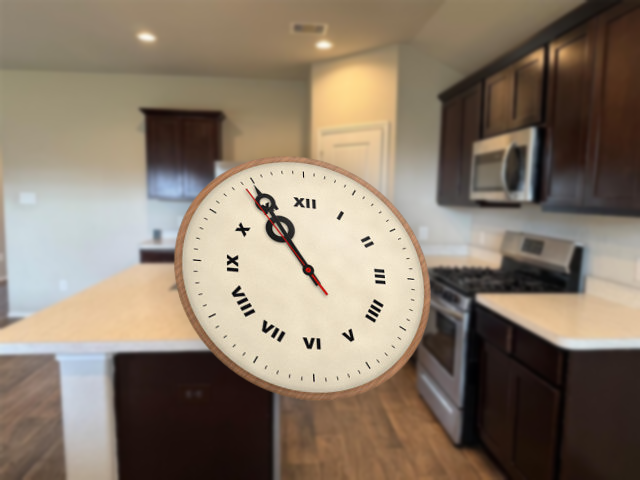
10:54:54
